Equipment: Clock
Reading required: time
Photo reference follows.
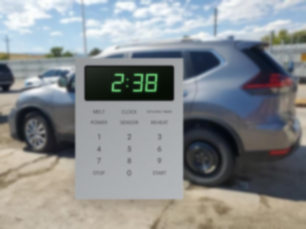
2:38
